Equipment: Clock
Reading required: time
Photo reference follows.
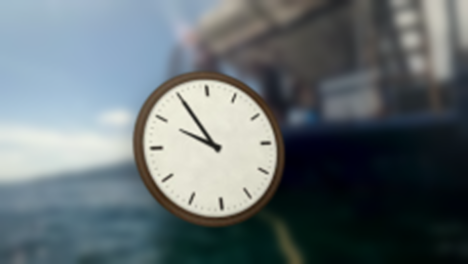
9:55
